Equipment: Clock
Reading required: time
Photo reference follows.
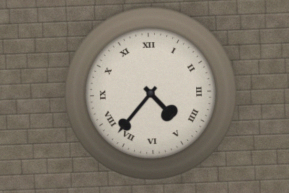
4:37
